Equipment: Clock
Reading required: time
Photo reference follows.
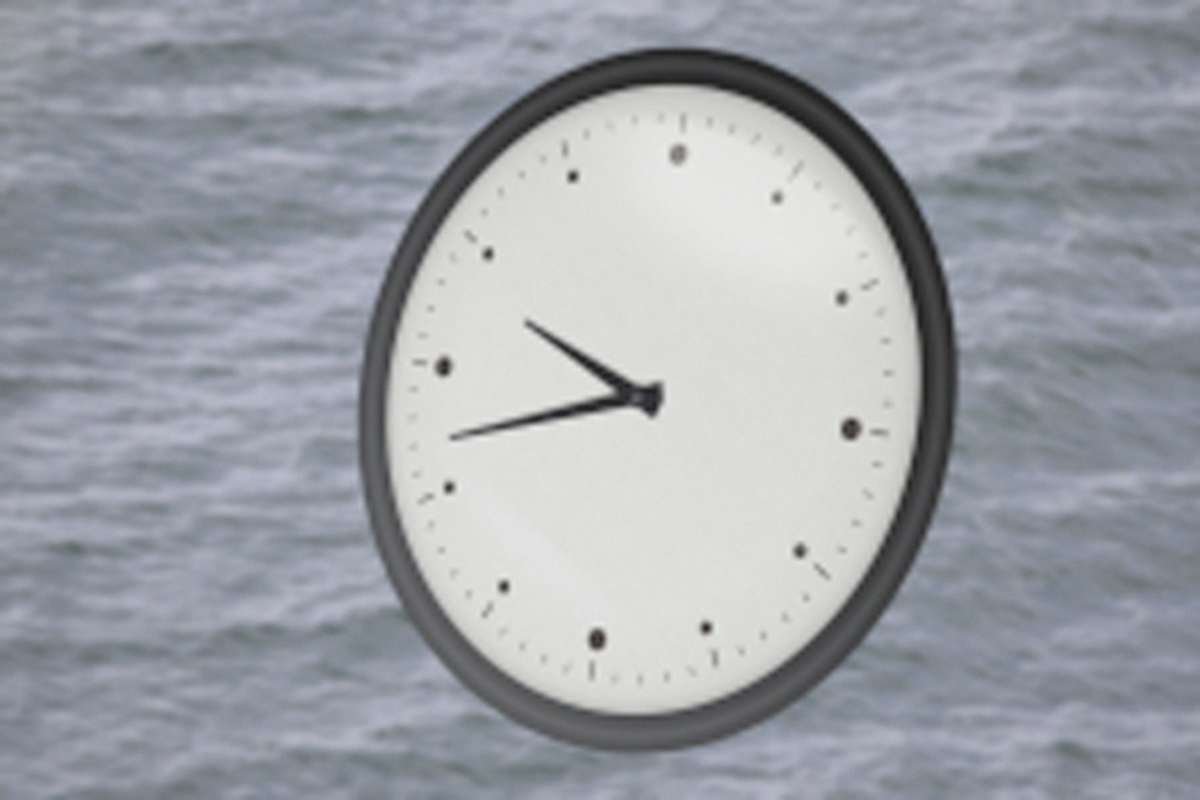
9:42
